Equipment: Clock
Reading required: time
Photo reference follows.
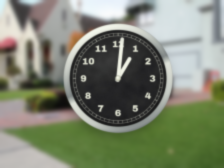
1:01
